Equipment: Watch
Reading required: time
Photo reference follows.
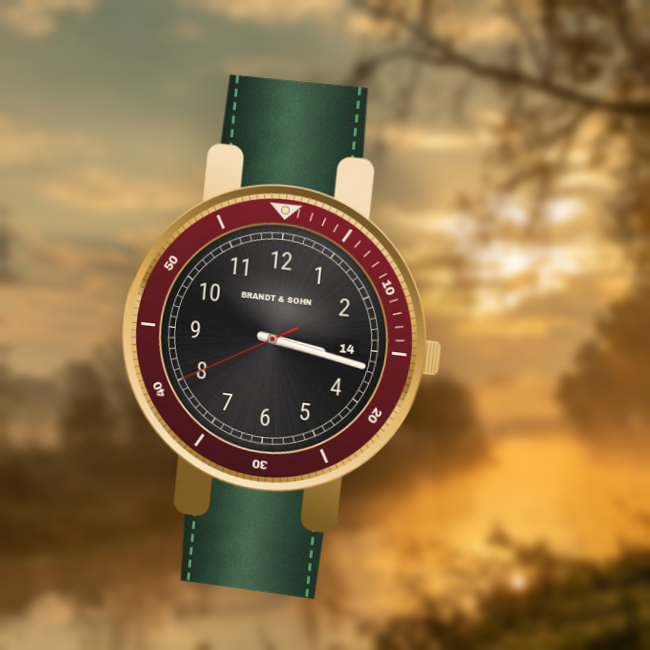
3:16:40
